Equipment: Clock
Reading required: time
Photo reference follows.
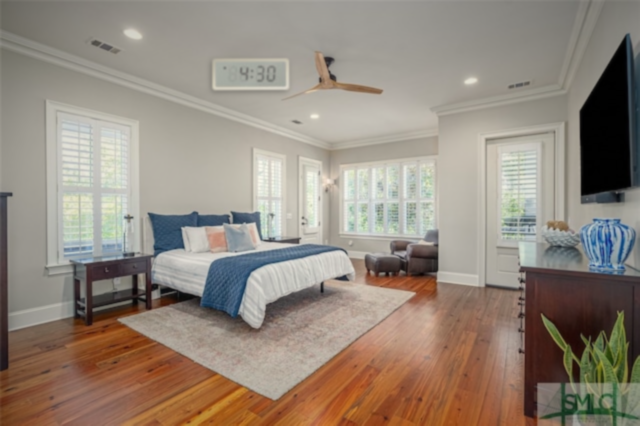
4:30
